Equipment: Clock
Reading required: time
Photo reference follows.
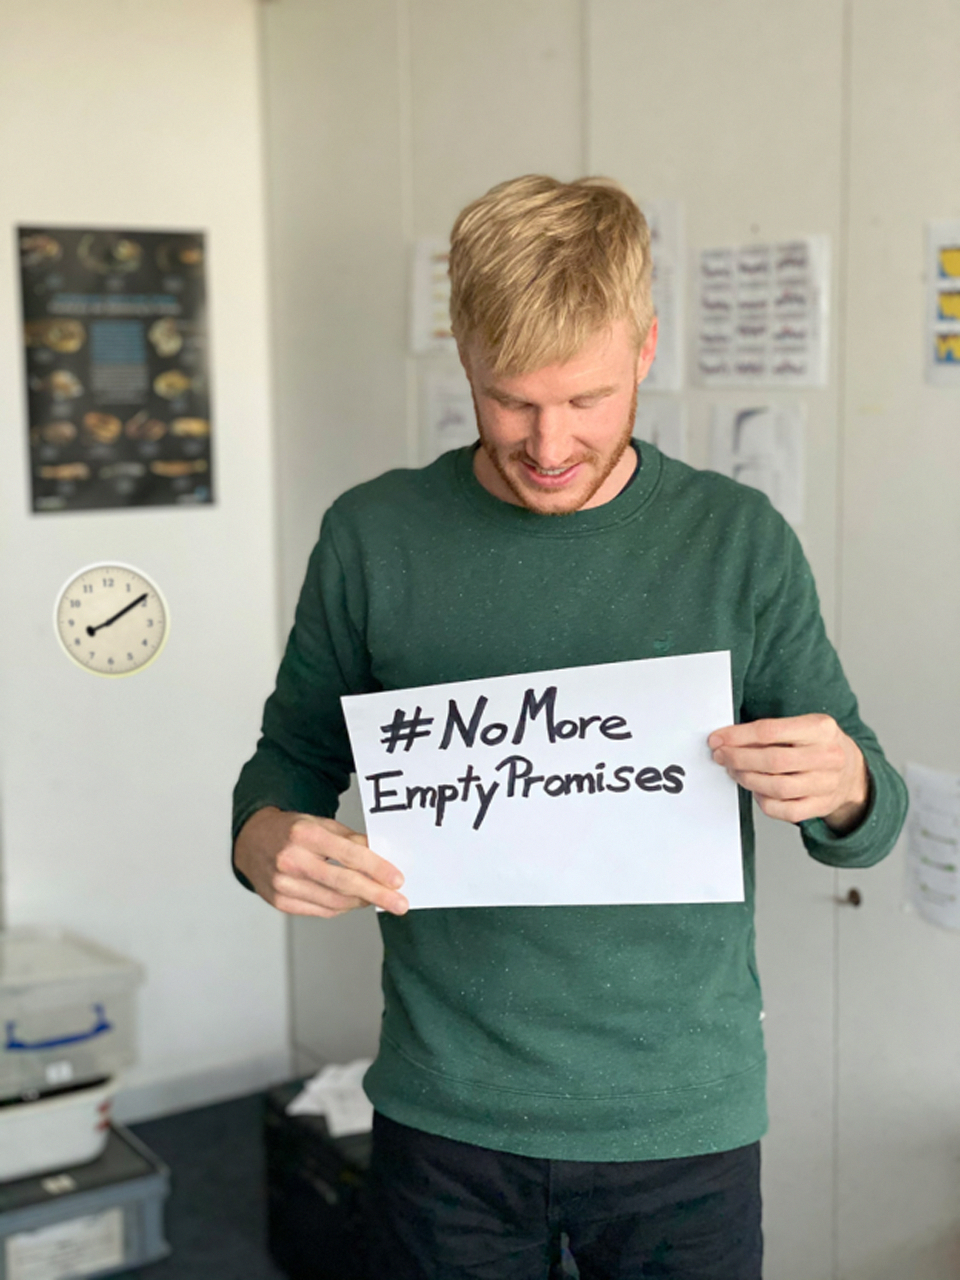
8:09
